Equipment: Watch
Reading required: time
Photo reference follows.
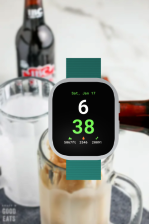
6:38
